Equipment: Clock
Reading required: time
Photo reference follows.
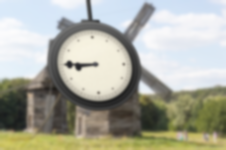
8:45
